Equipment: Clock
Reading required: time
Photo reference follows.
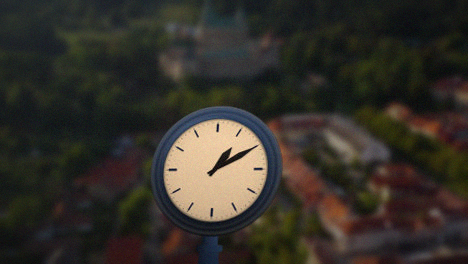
1:10
